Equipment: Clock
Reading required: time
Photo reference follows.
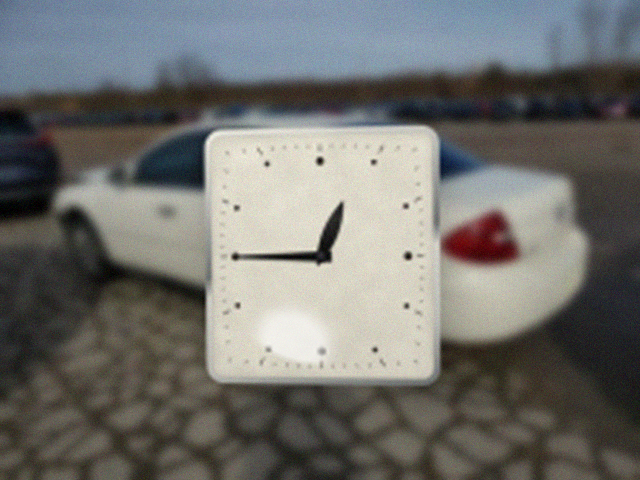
12:45
